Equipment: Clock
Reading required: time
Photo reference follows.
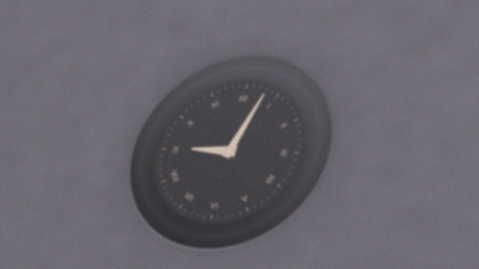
9:03
